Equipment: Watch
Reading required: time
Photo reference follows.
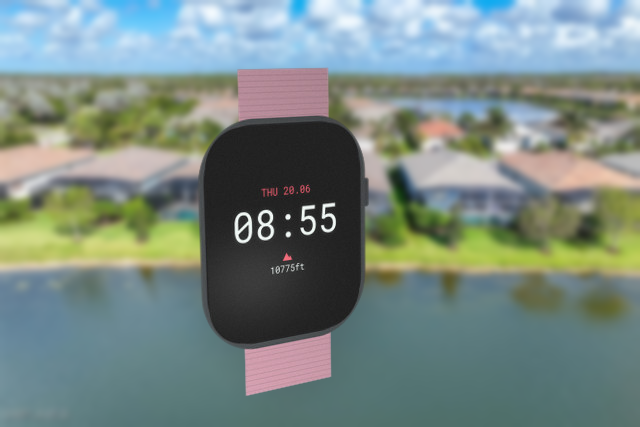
8:55
